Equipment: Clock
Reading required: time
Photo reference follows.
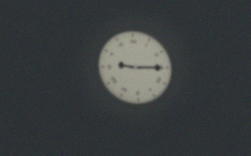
9:15
